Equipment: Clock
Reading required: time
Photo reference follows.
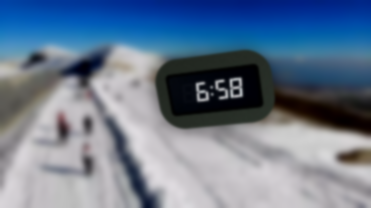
6:58
